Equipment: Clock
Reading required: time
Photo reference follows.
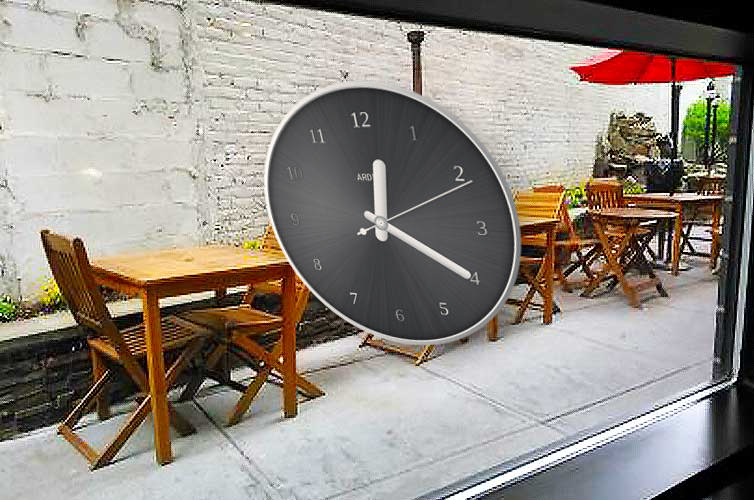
12:20:11
